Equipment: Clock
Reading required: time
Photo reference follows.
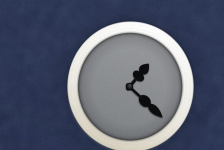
1:22
